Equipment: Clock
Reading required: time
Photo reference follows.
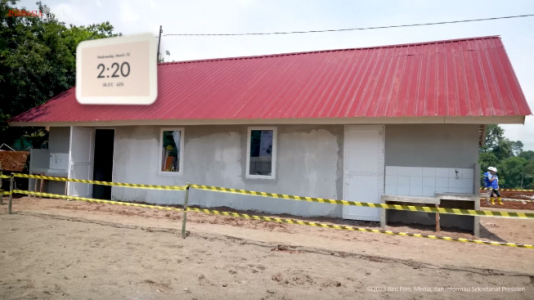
2:20
